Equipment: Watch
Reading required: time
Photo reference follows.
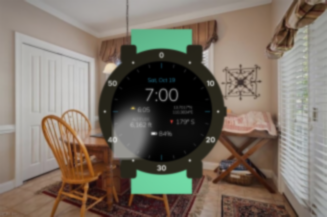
7:00
